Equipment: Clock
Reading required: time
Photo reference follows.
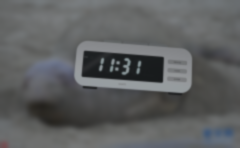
11:31
